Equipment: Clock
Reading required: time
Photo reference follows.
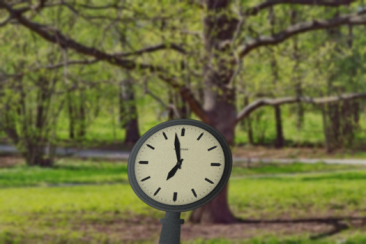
6:58
